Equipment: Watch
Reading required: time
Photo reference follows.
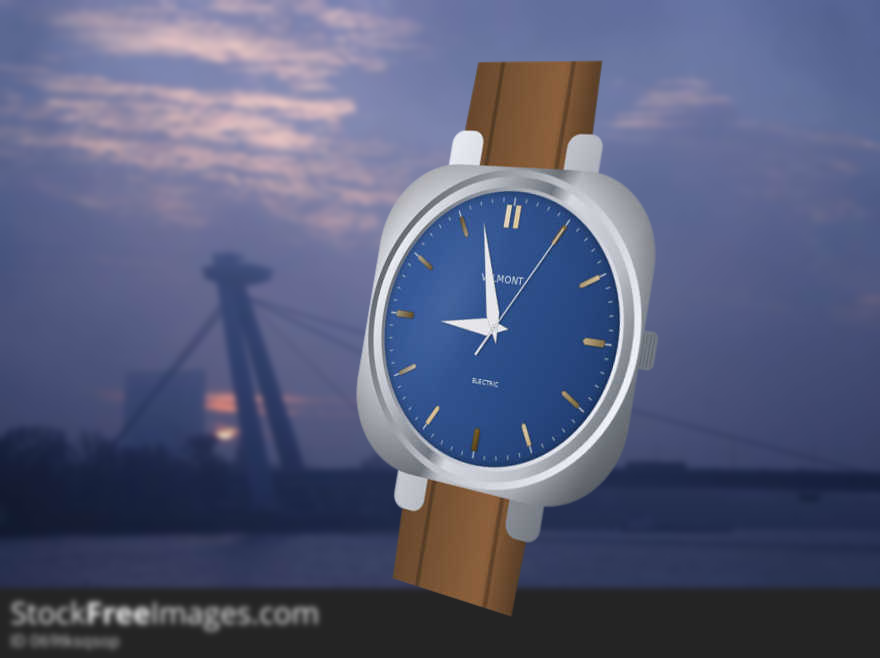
8:57:05
